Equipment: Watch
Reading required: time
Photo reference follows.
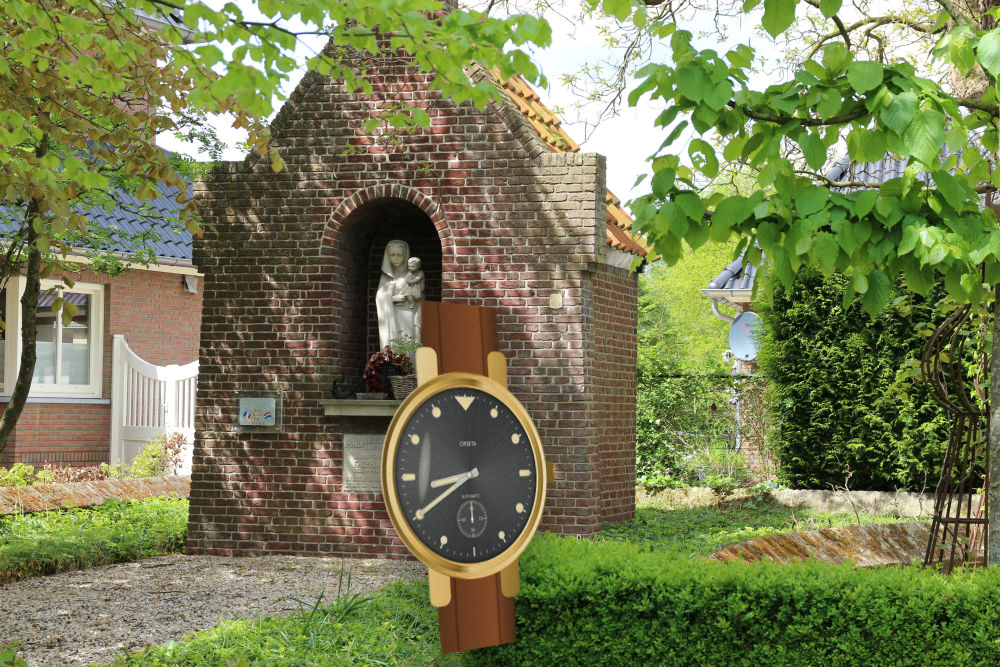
8:40
